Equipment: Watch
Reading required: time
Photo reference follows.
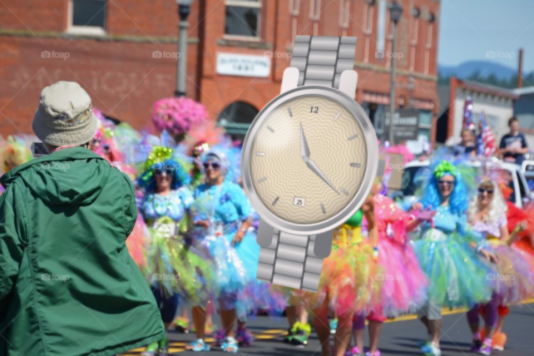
11:21
